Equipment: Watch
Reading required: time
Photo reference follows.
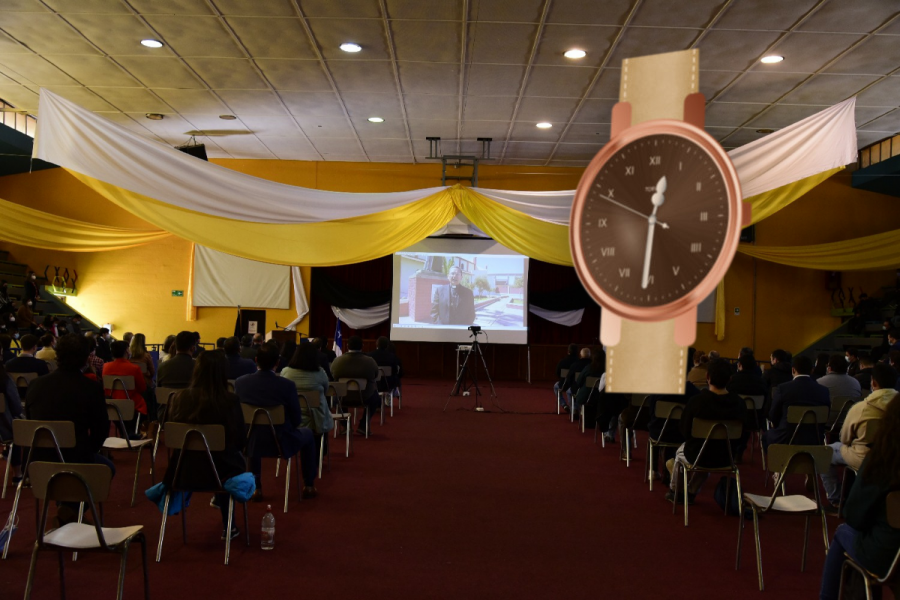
12:30:49
